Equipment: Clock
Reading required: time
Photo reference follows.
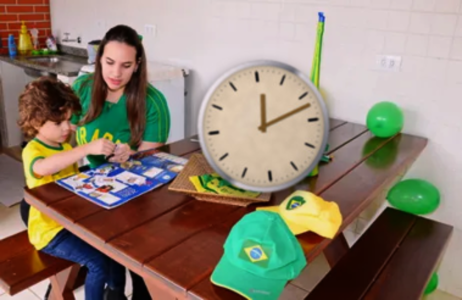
12:12
